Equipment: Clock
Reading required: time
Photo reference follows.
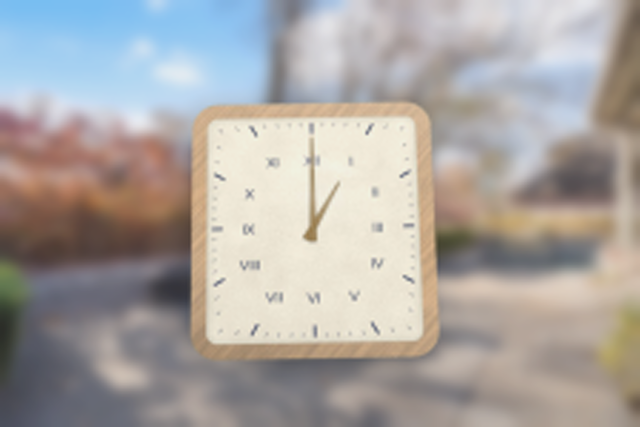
1:00
